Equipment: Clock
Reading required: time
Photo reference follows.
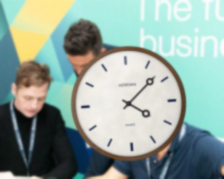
4:08
